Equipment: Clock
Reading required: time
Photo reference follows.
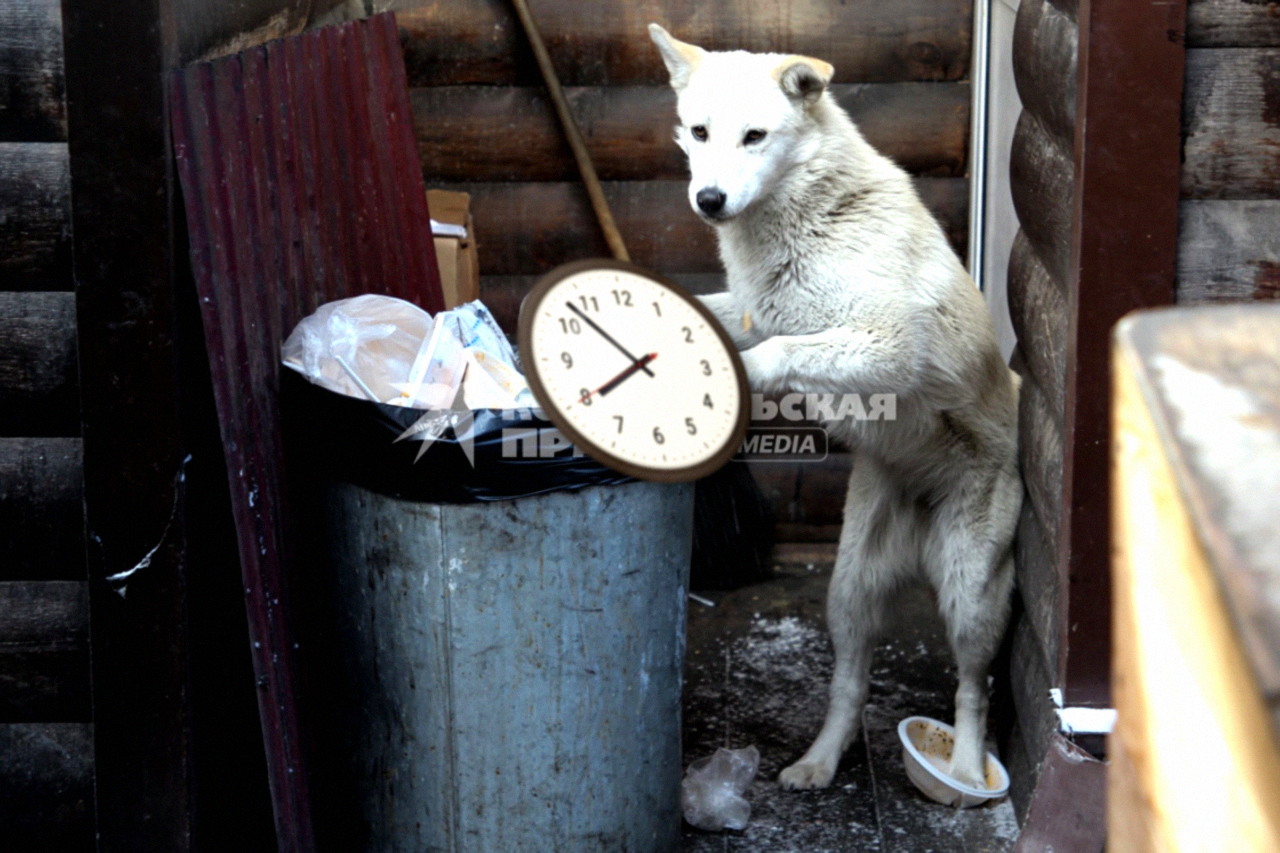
7:52:40
